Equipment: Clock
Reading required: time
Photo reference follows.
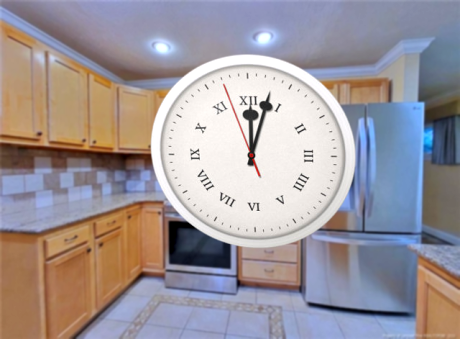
12:02:57
